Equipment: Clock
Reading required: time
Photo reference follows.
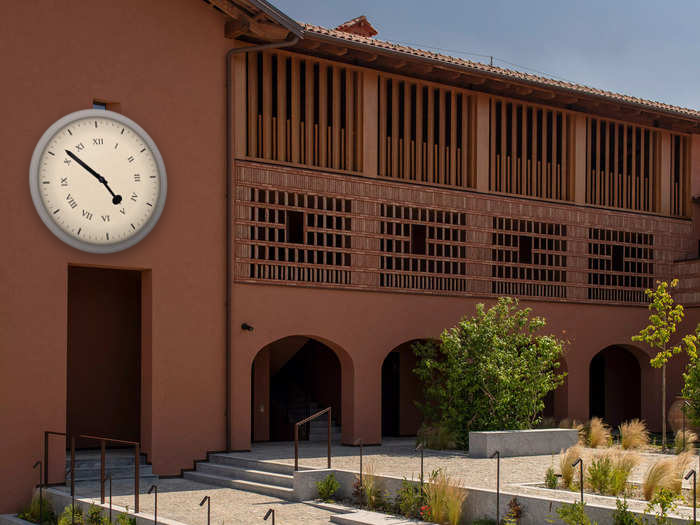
4:52
